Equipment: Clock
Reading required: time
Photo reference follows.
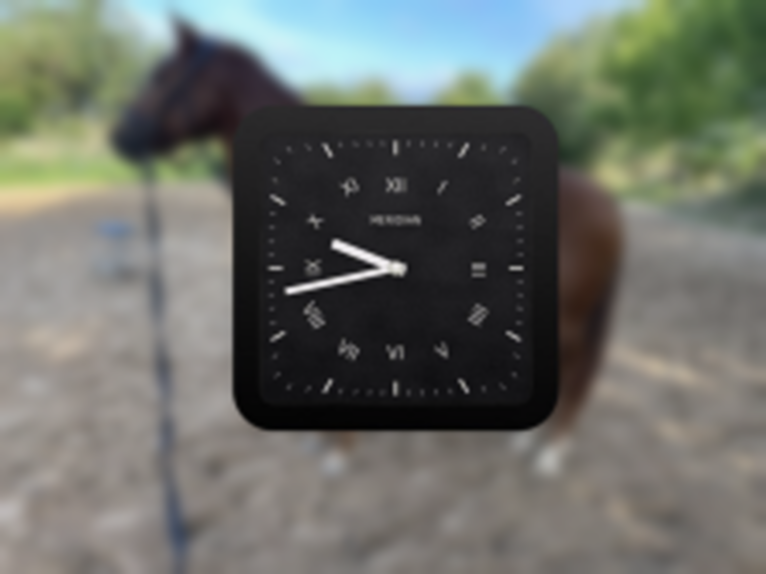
9:43
